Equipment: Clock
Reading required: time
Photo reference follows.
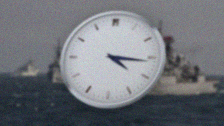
4:16
